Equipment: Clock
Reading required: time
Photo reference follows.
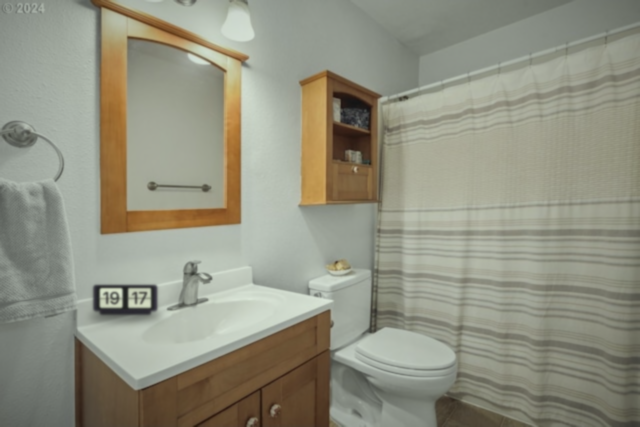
19:17
